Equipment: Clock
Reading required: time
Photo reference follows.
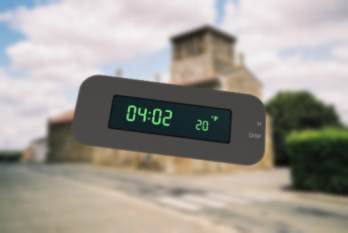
4:02
